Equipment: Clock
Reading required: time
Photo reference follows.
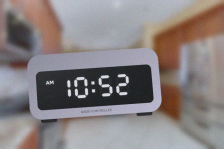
10:52
